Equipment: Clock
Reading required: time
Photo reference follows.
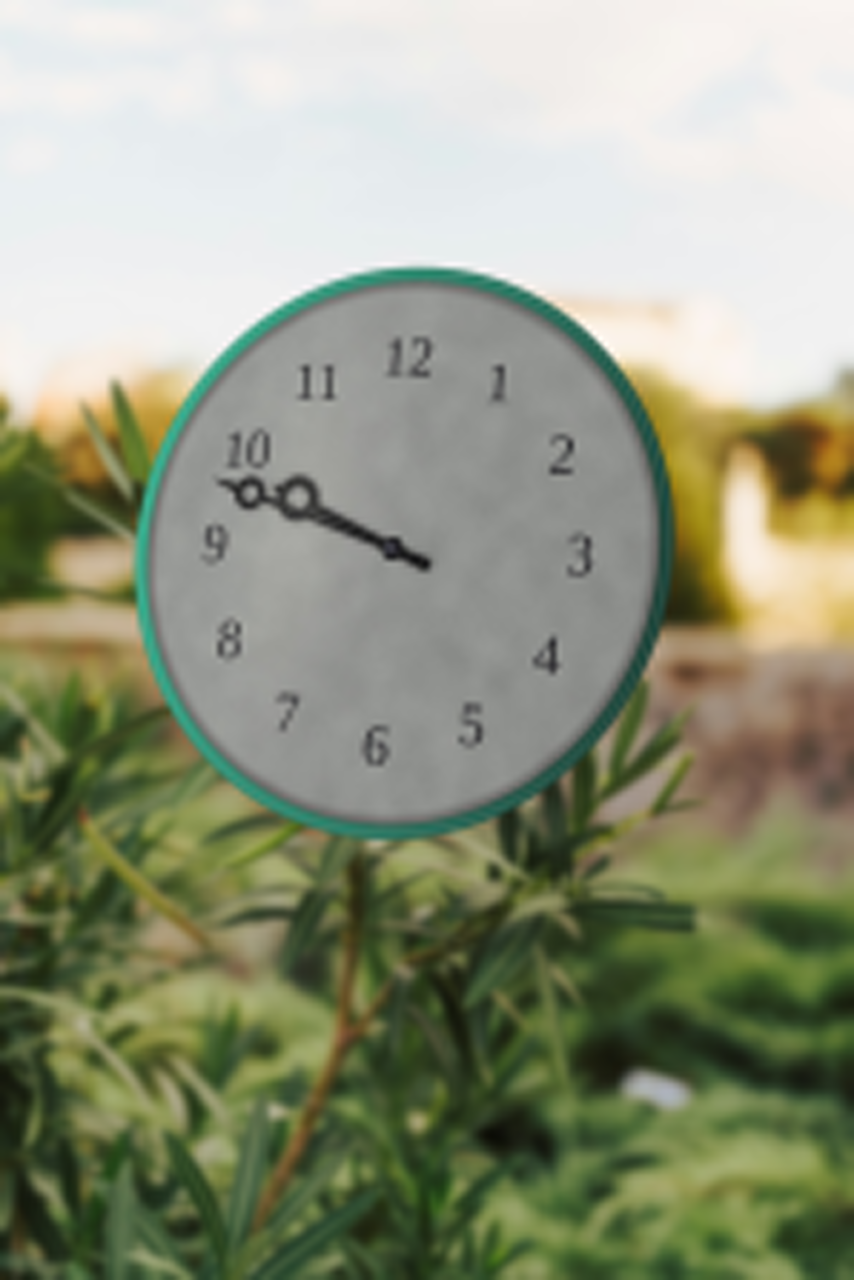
9:48
